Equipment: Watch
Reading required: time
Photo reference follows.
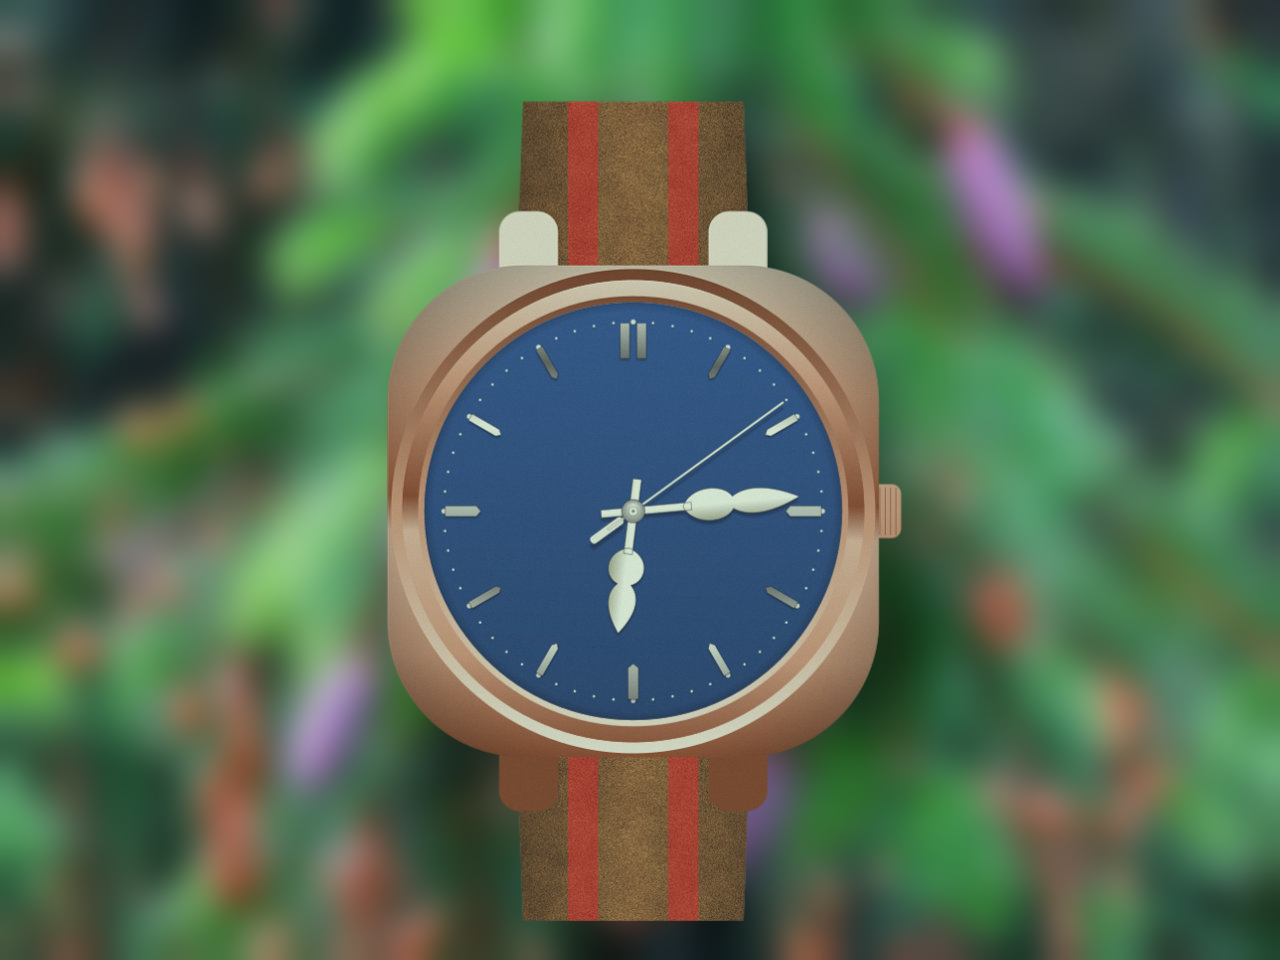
6:14:09
